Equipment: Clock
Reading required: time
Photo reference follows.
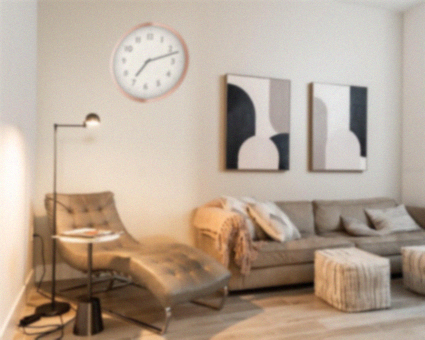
7:12
